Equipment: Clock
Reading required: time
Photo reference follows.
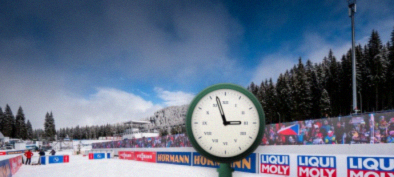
2:57
